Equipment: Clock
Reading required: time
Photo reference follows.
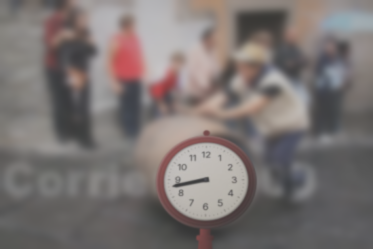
8:43
